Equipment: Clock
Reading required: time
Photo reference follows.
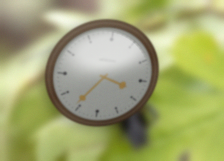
3:36
